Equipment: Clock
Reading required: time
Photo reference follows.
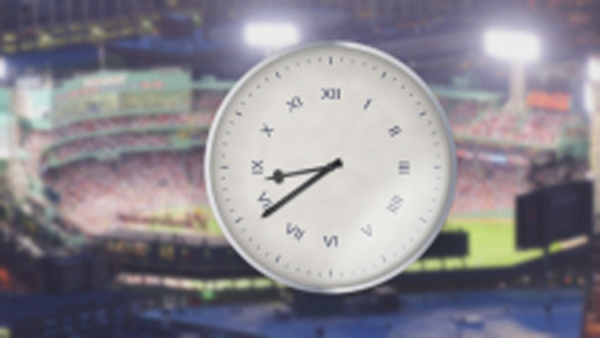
8:39
